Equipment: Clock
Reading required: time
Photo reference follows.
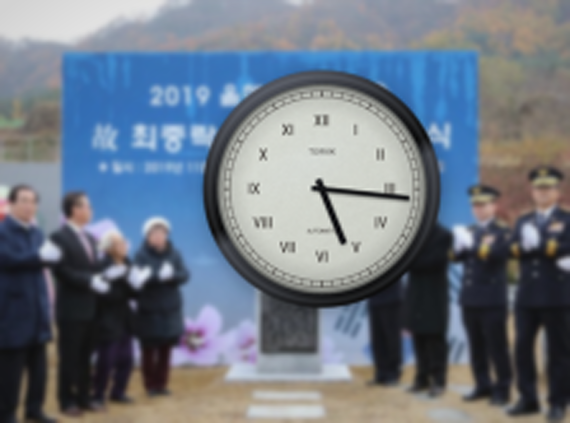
5:16
